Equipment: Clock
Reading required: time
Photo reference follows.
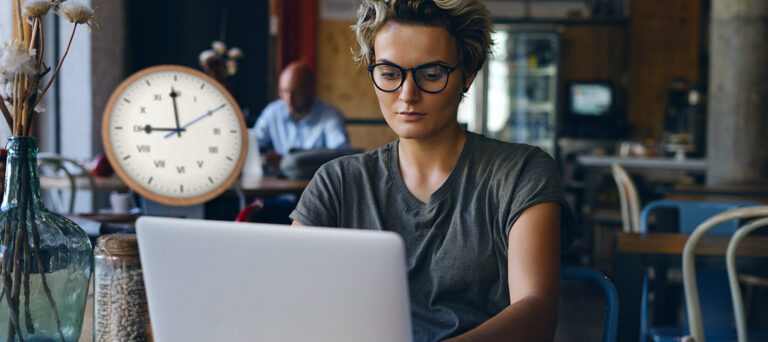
8:59:10
